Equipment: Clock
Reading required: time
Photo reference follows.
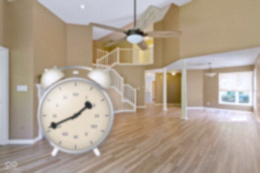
1:41
